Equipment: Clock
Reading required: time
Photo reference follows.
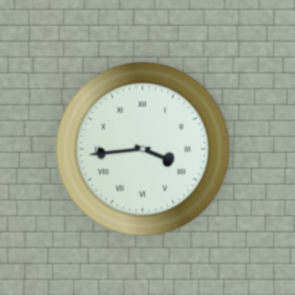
3:44
